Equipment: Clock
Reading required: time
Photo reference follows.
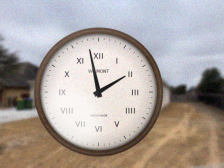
1:58
